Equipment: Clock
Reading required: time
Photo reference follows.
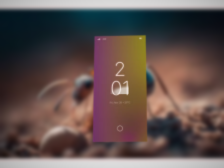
2:01
